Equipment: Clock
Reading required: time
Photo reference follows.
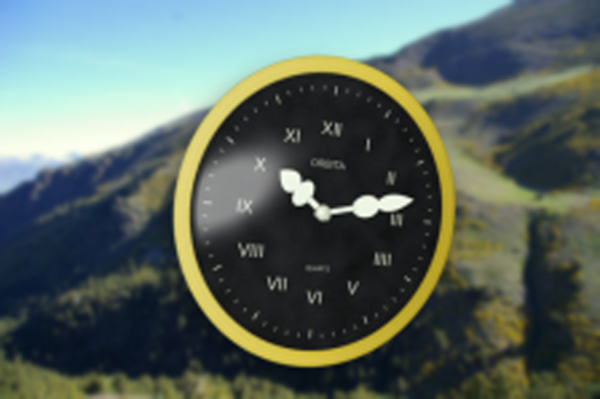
10:13
